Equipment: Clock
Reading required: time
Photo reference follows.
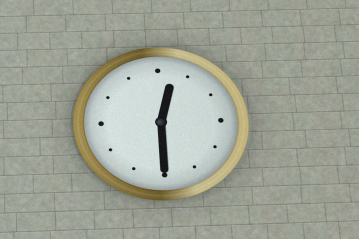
12:30
